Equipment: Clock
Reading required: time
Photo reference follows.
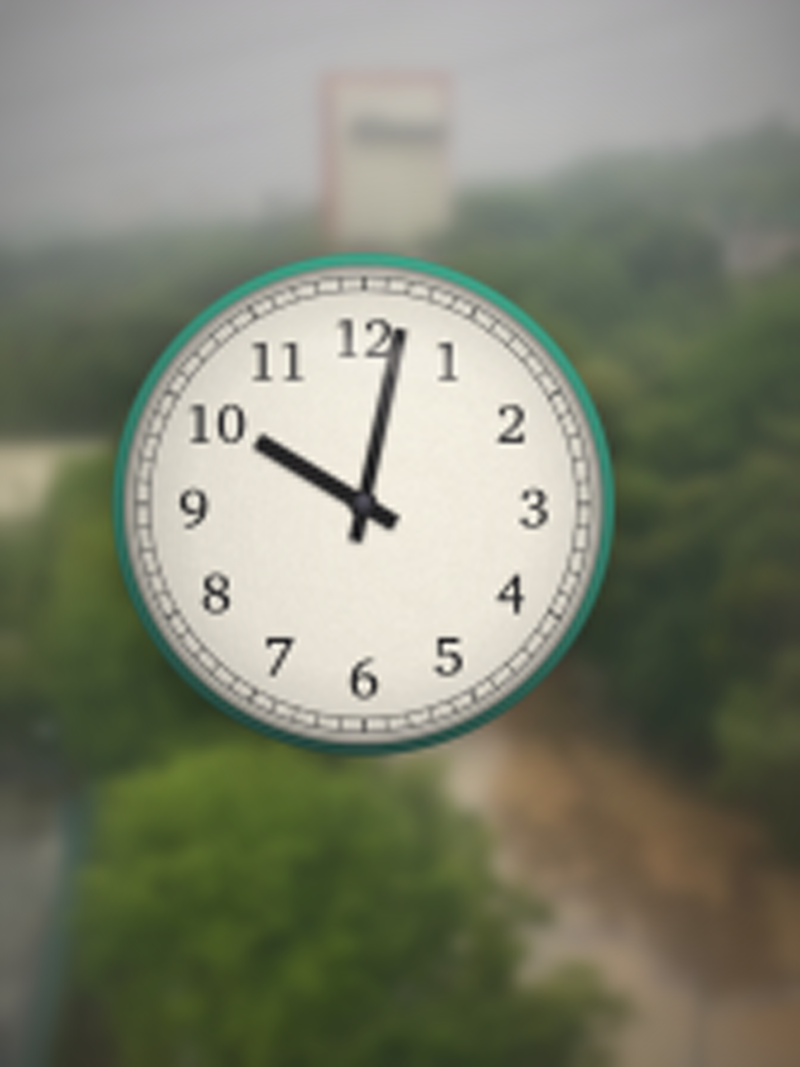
10:02
